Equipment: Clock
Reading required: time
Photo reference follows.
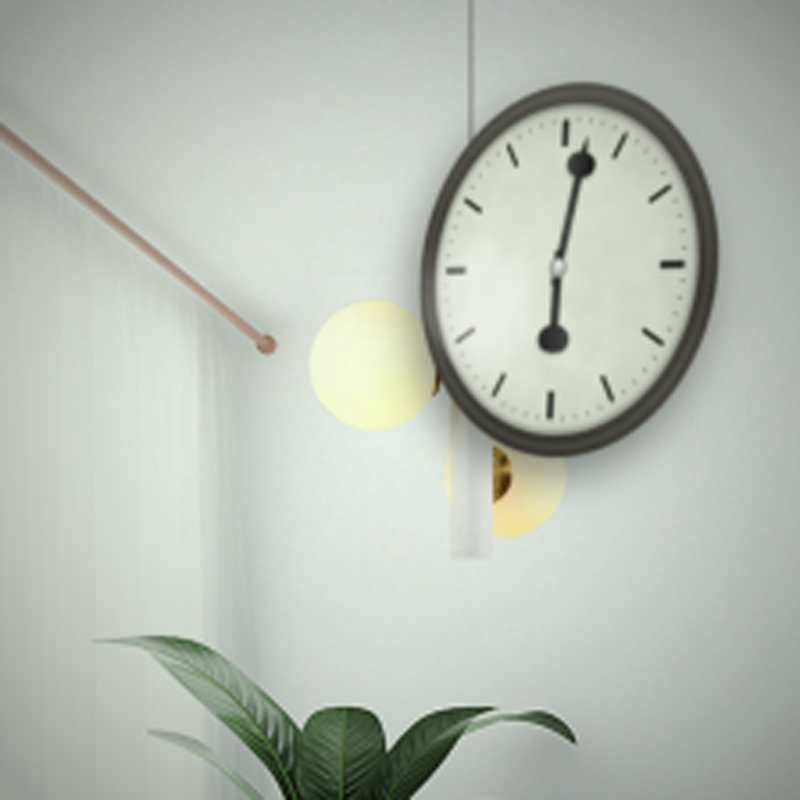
6:02
